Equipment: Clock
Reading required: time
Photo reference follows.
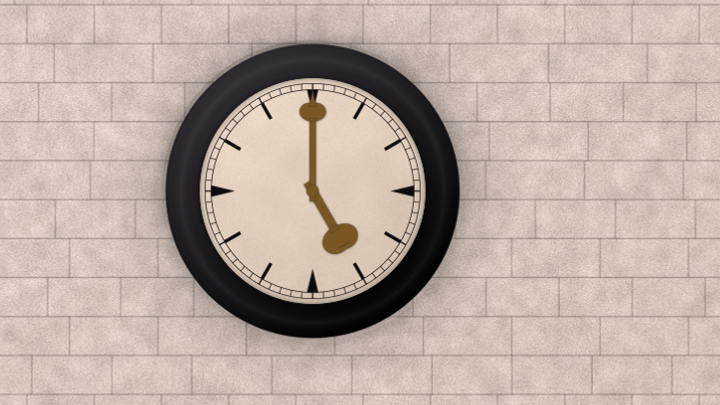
5:00
